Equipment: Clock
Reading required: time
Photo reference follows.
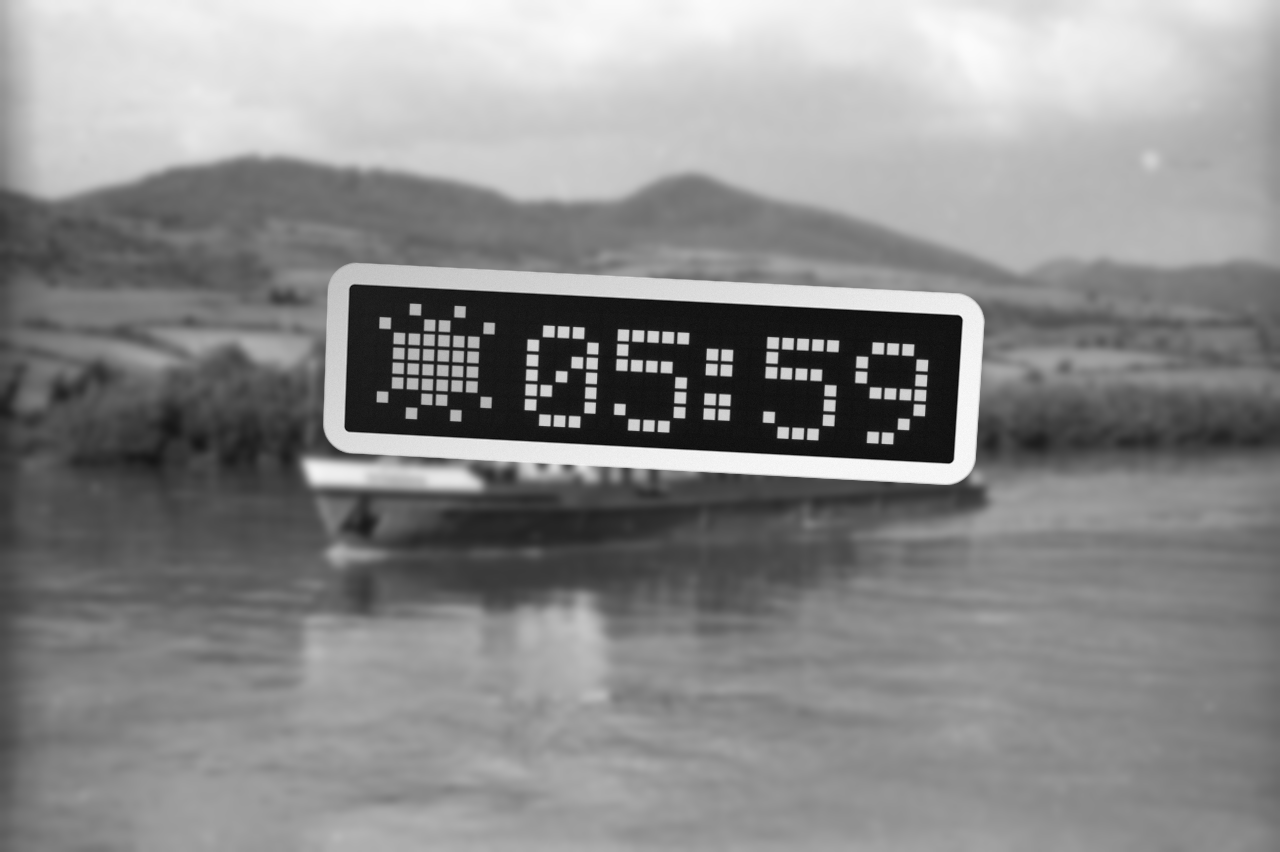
5:59
